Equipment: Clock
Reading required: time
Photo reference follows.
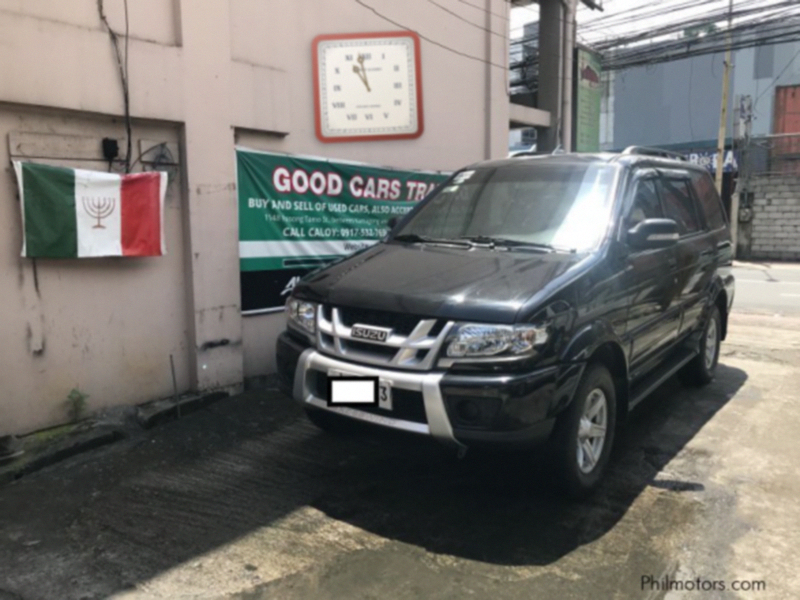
10:58
